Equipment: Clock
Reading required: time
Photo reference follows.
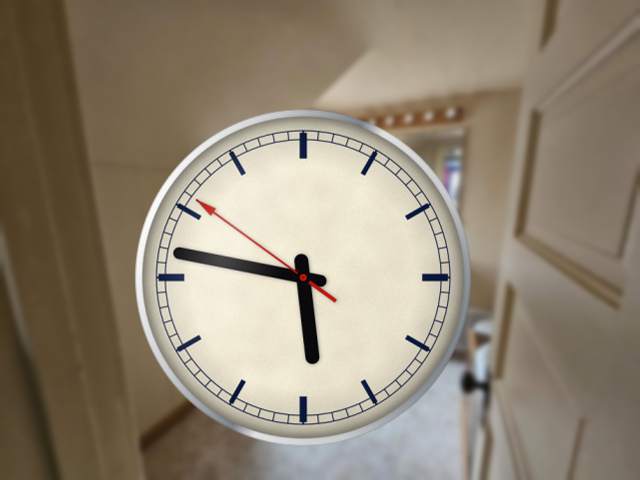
5:46:51
